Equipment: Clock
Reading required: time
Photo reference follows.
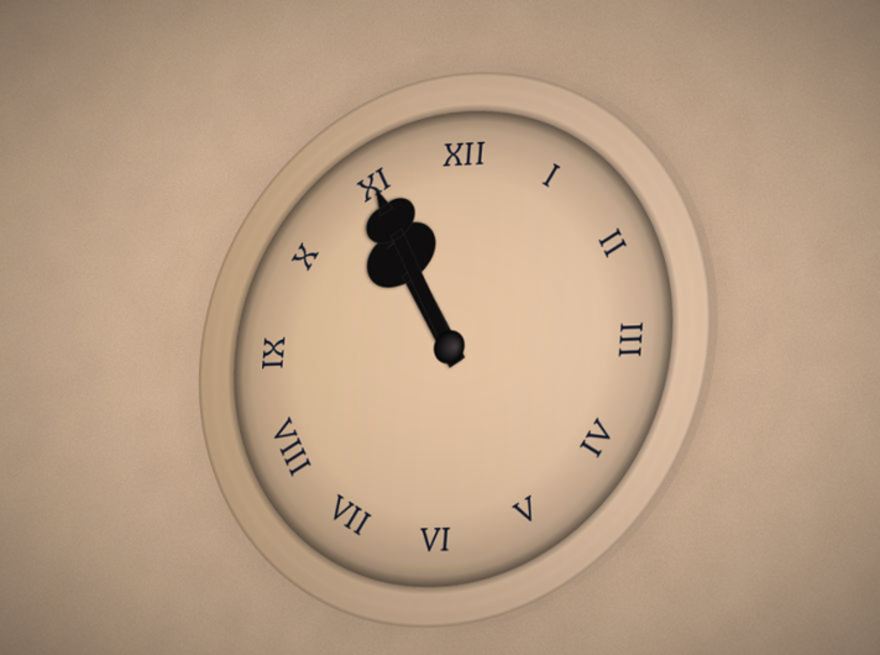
10:55
